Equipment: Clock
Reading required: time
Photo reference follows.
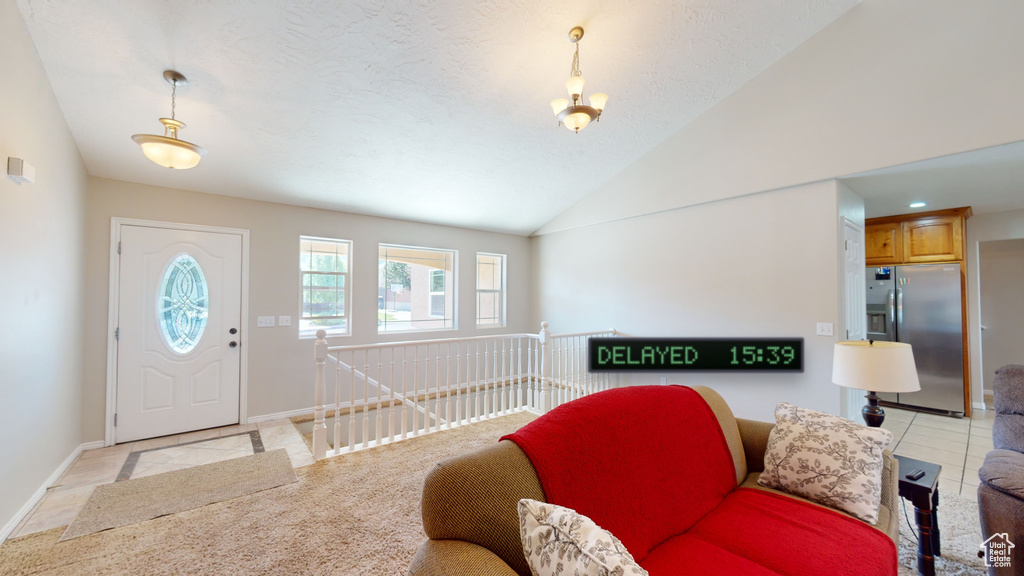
15:39
